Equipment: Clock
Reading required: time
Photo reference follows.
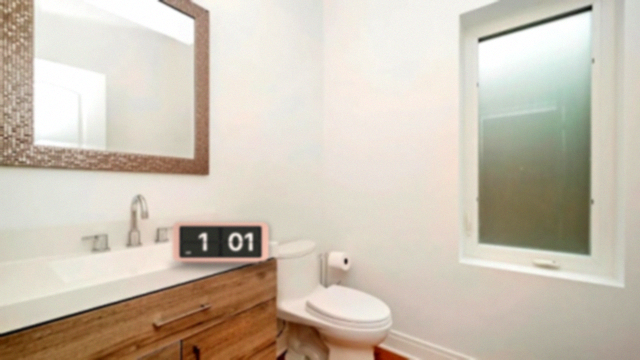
1:01
